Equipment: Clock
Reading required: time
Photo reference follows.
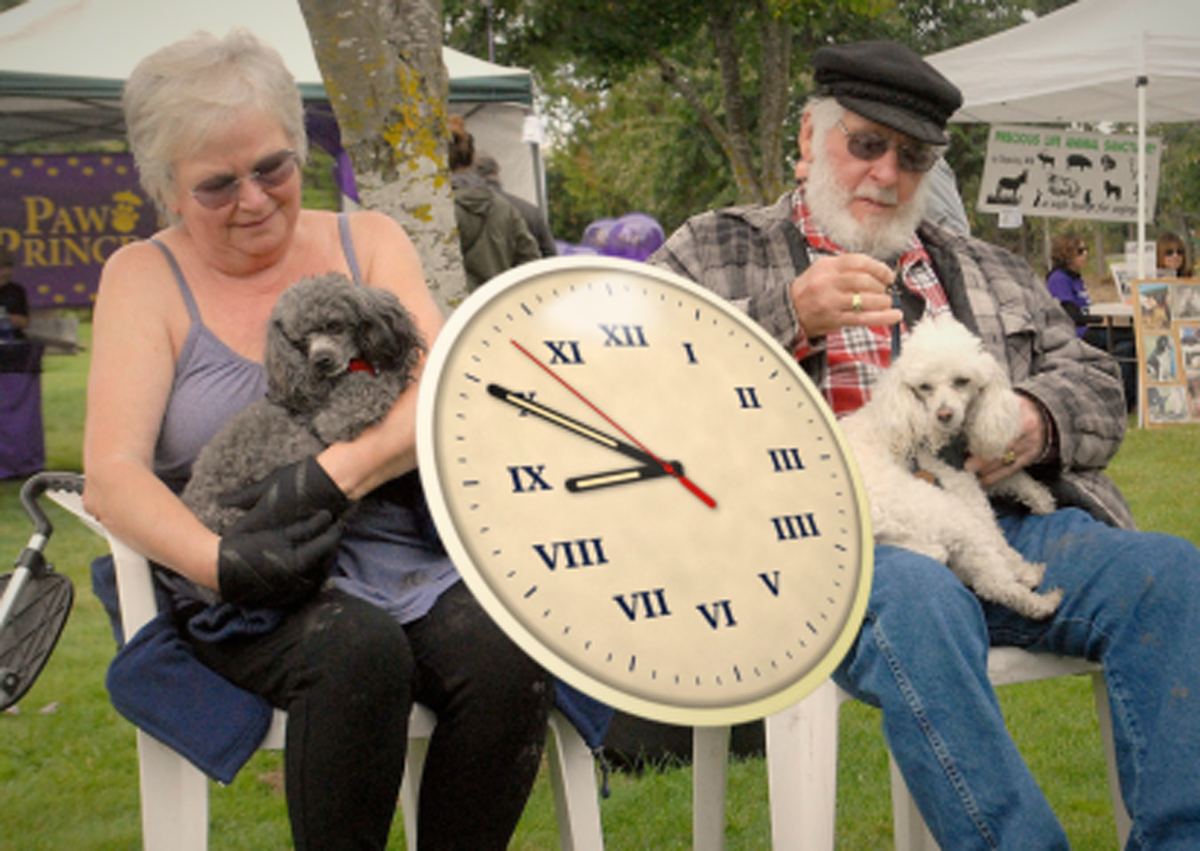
8:49:53
